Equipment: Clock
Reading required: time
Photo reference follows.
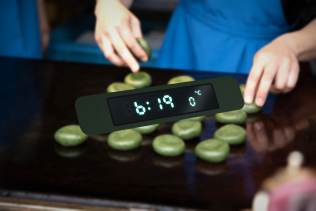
6:19
